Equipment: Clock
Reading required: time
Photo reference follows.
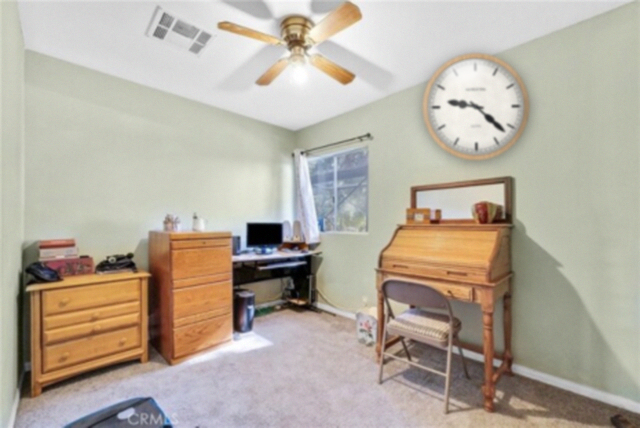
9:22
